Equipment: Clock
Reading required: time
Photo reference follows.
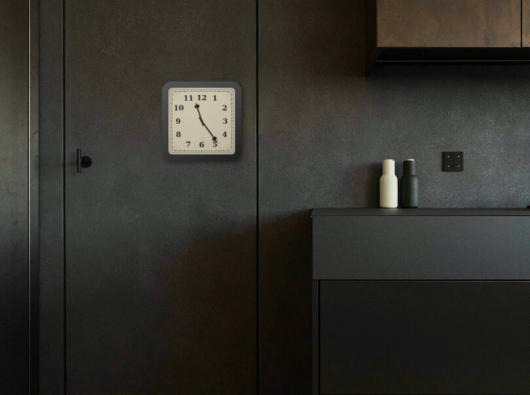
11:24
